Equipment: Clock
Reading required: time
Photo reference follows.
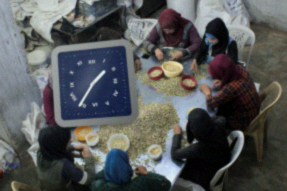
1:36
